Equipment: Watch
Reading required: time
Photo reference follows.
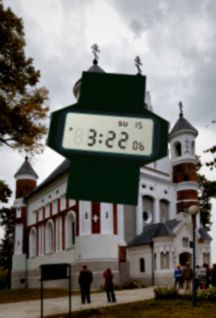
3:22
